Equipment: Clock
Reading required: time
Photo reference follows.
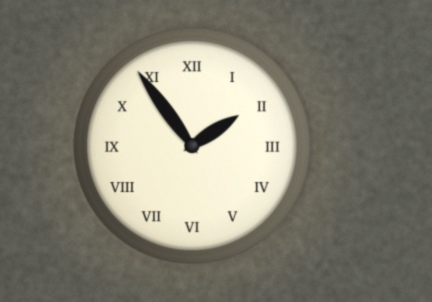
1:54
